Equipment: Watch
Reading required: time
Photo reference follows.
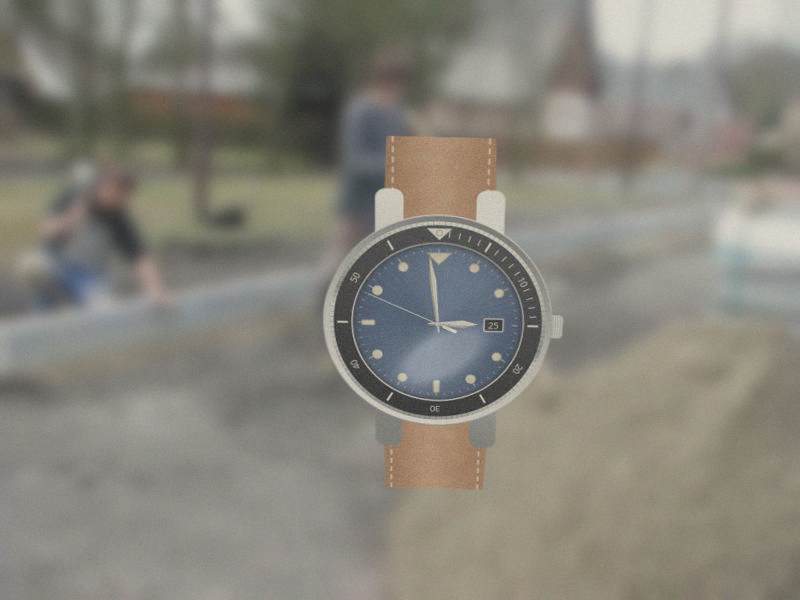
2:58:49
